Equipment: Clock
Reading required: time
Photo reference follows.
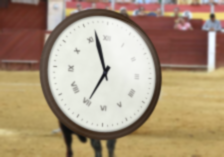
6:57
